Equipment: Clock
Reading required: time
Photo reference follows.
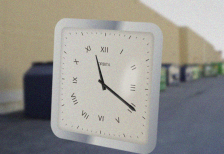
11:20
